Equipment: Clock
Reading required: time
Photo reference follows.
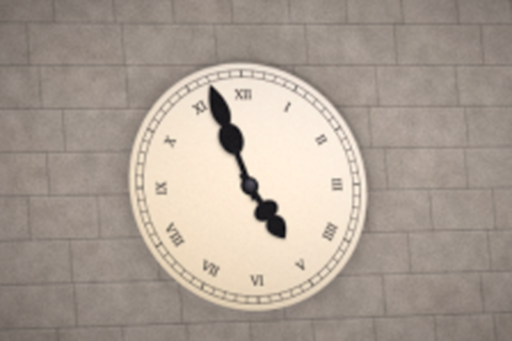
4:57
